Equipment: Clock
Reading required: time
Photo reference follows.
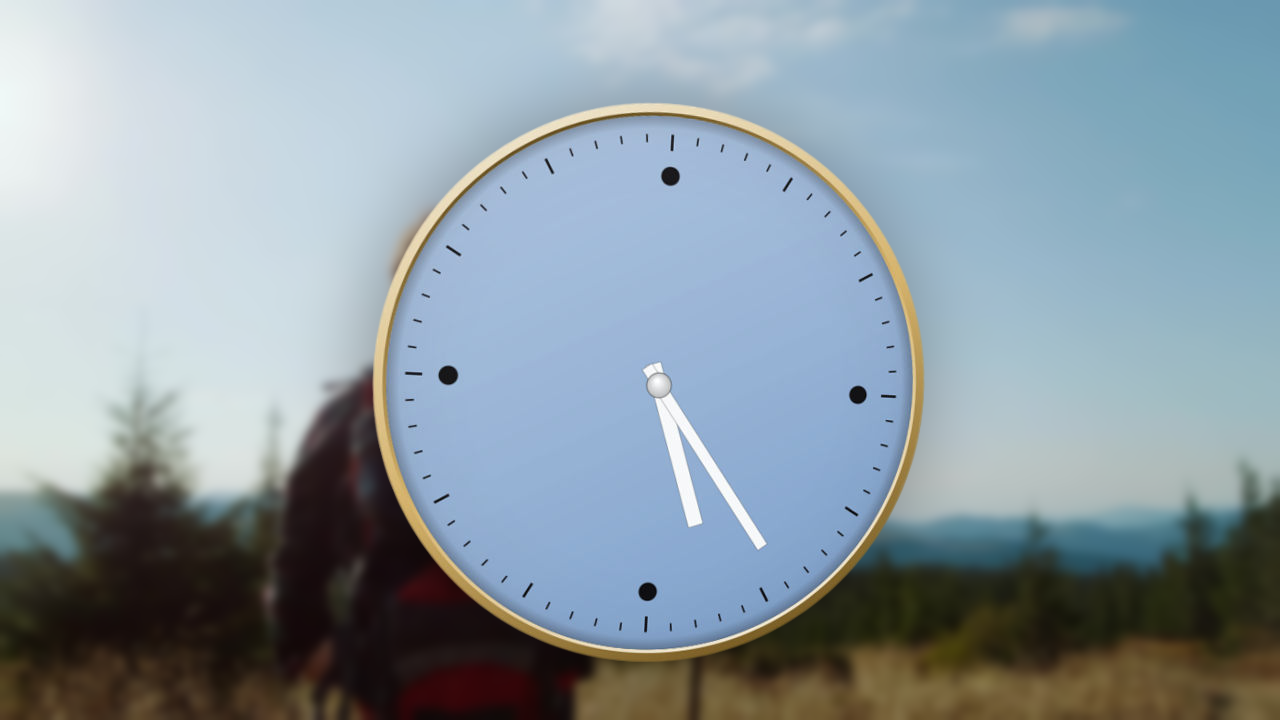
5:24
